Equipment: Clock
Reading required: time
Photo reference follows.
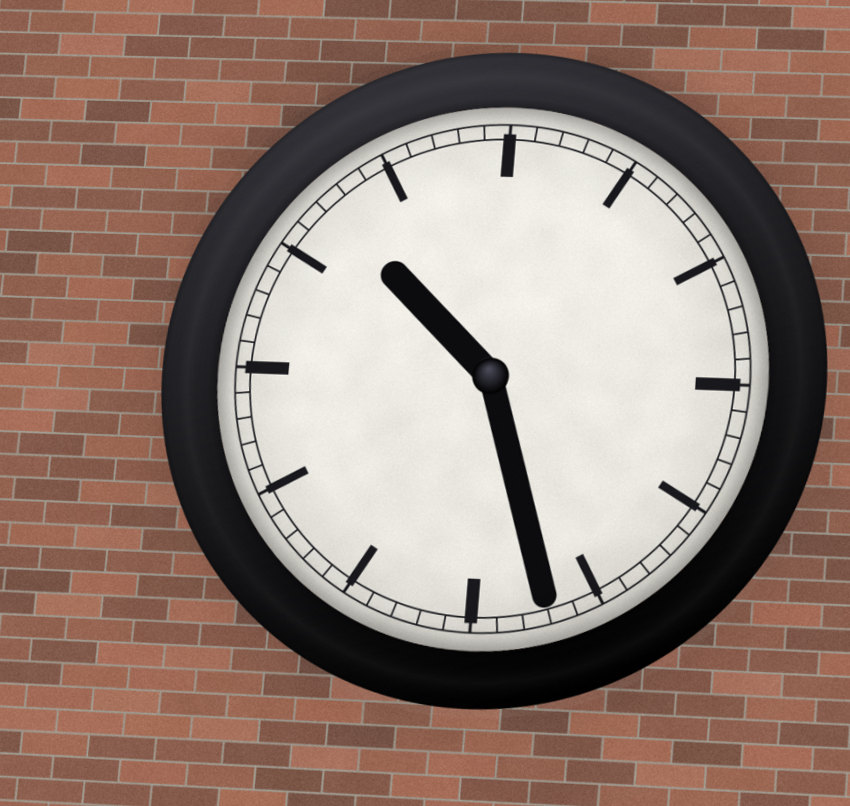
10:27
